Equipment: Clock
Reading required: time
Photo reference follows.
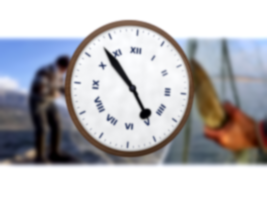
4:53
